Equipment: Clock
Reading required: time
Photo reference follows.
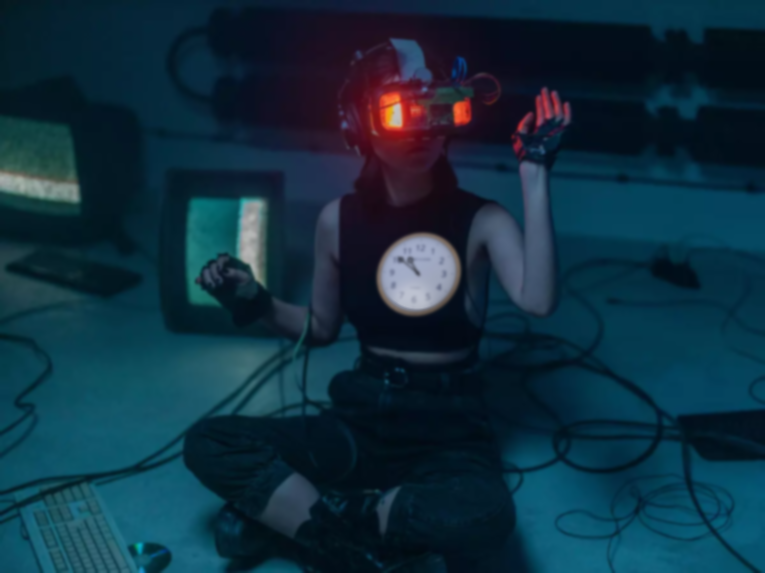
10:51
